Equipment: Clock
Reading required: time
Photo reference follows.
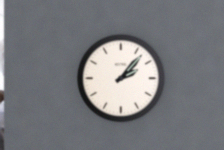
2:07
